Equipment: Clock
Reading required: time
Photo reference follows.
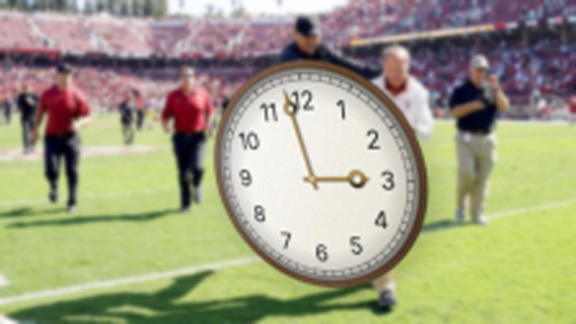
2:58
